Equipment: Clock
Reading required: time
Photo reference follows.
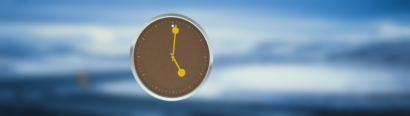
5:01
